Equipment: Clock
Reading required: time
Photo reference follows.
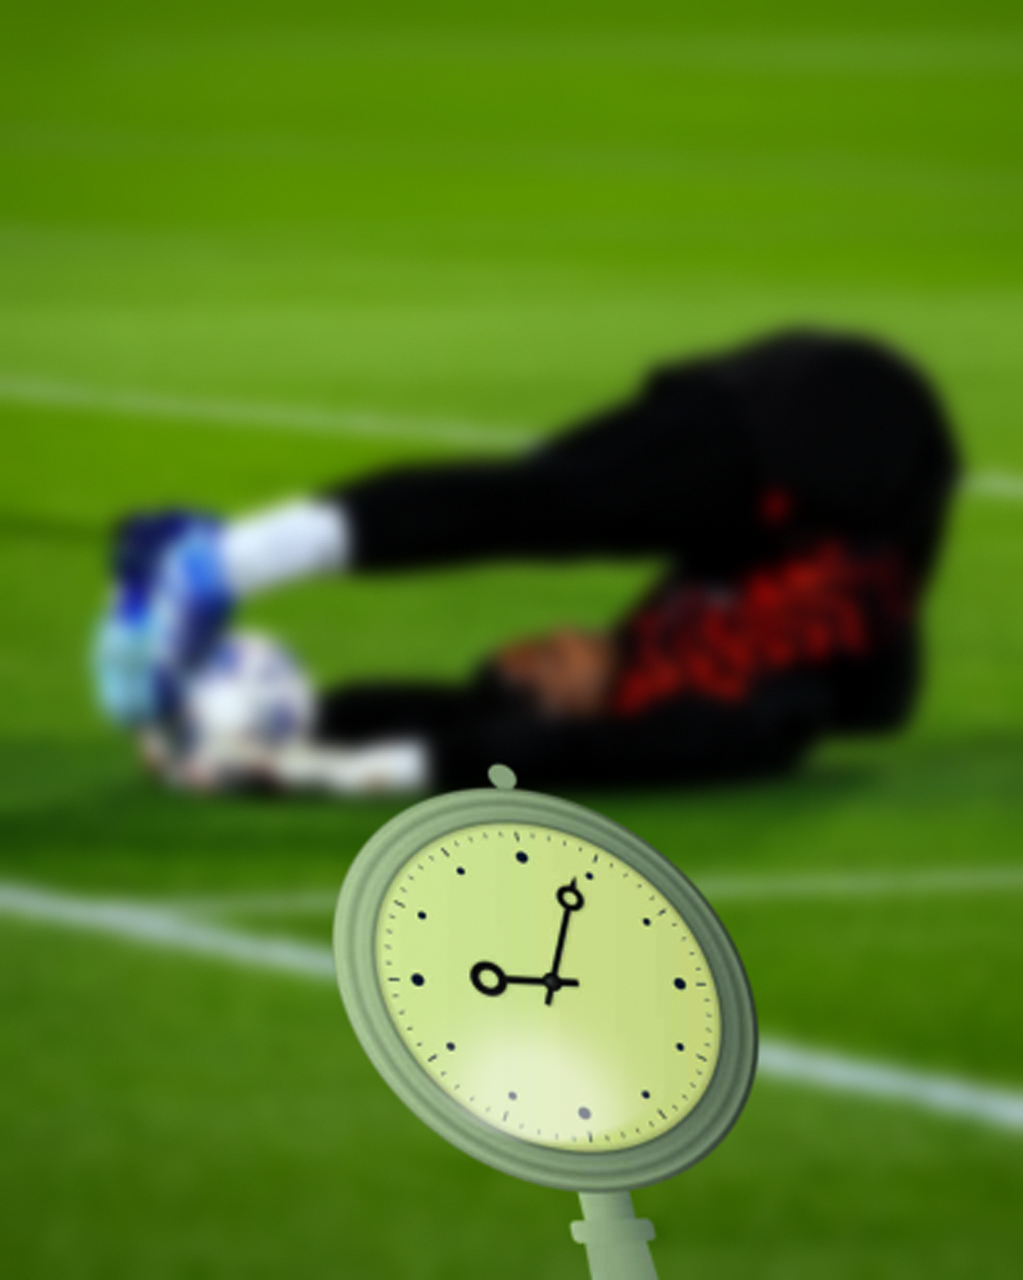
9:04
